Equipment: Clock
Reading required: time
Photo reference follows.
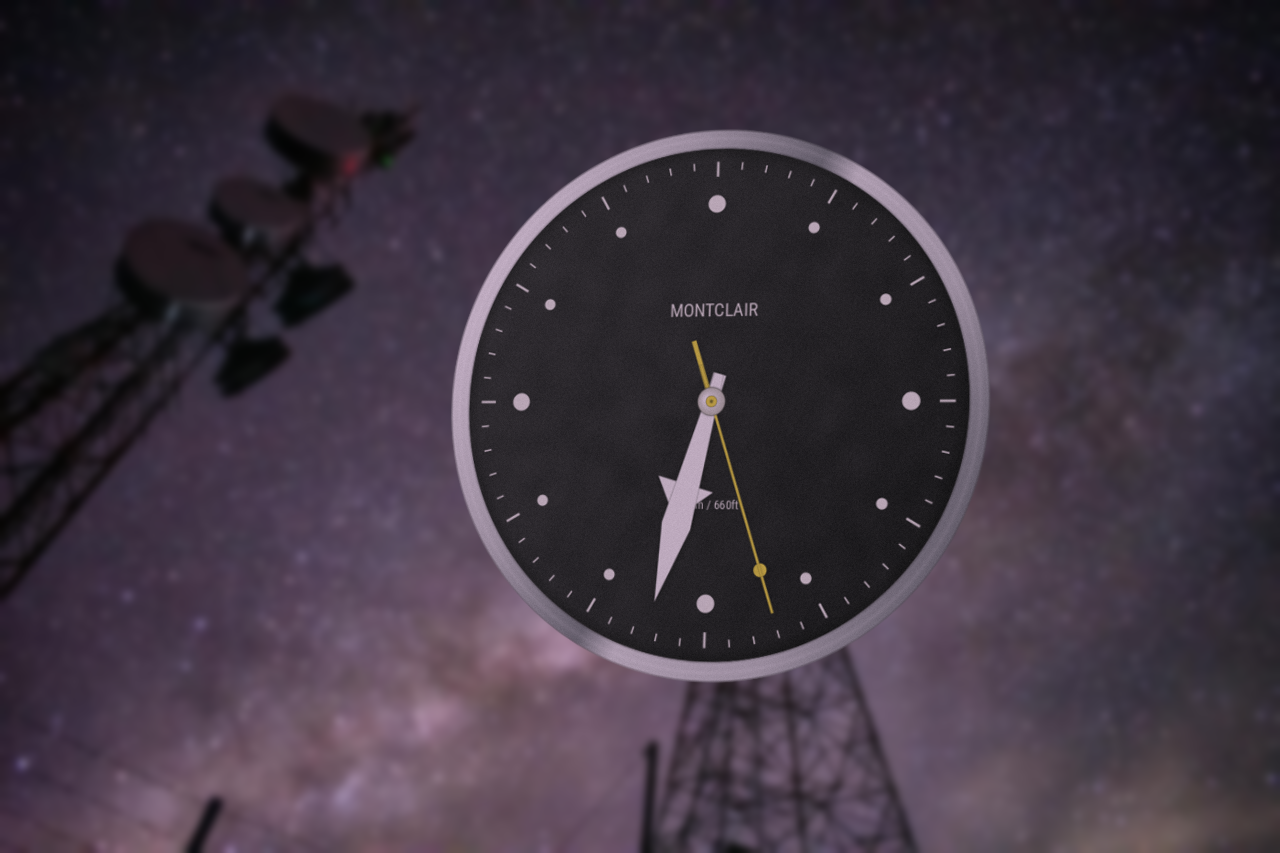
6:32:27
